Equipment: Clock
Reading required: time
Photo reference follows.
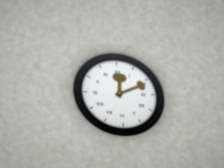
12:11
